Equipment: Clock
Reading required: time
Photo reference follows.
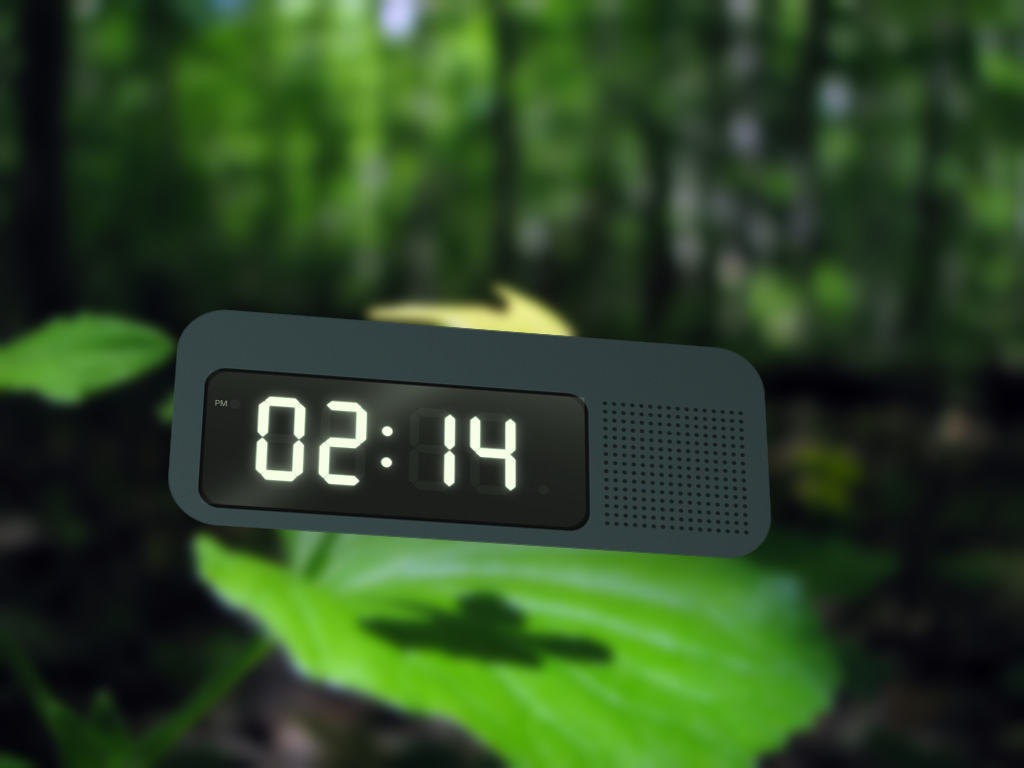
2:14
